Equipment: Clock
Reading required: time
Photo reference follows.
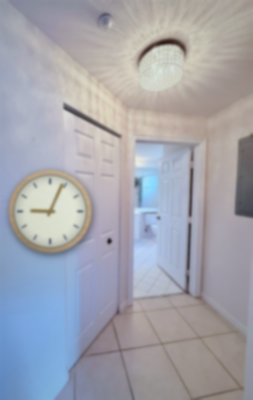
9:04
